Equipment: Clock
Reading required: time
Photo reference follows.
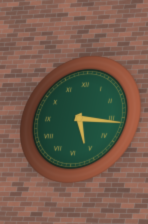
5:16
